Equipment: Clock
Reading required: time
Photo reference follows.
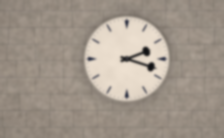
2:18
